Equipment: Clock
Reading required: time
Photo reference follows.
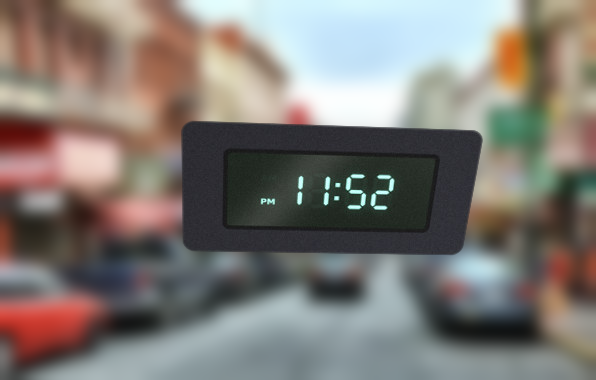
11:52
